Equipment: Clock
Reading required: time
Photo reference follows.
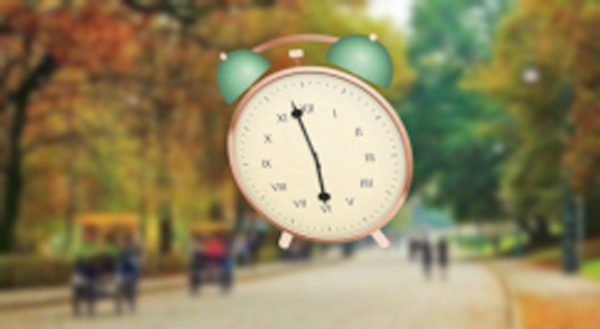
5:58
